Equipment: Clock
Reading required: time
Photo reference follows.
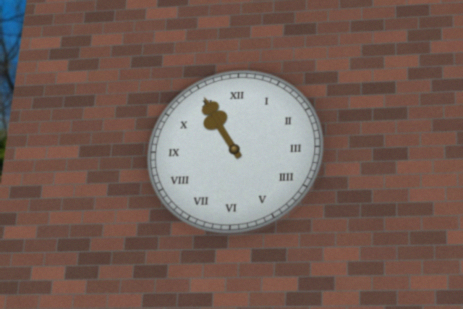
10:55
